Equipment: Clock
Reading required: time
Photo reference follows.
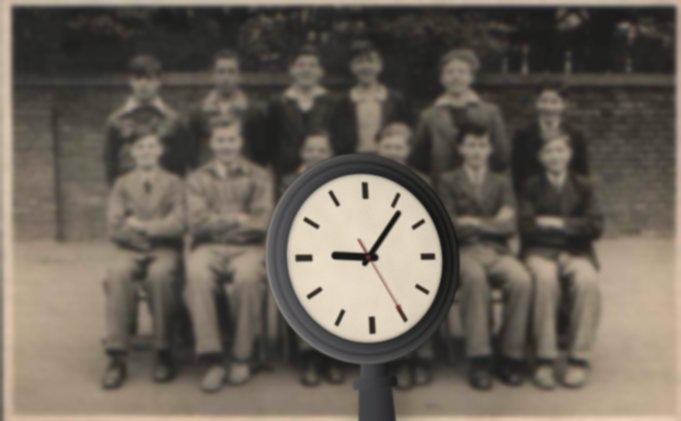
9:06:25
